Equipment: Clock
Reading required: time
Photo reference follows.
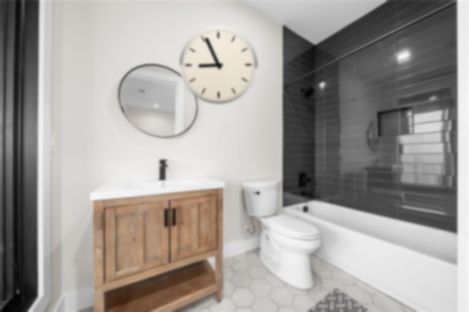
8:56
